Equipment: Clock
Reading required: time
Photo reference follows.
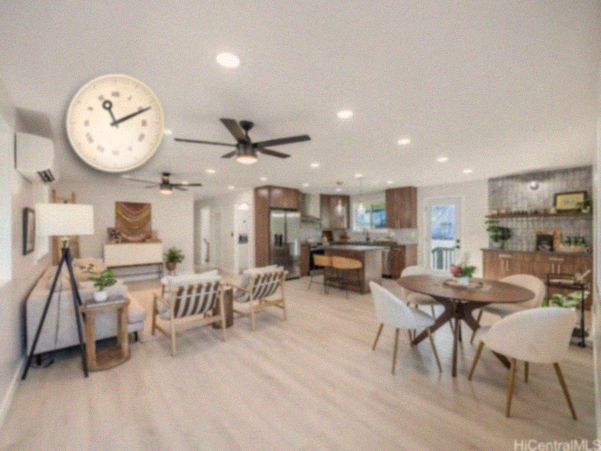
11:11
